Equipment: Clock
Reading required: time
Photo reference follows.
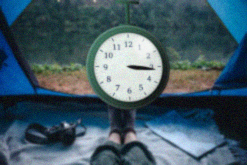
3:16
